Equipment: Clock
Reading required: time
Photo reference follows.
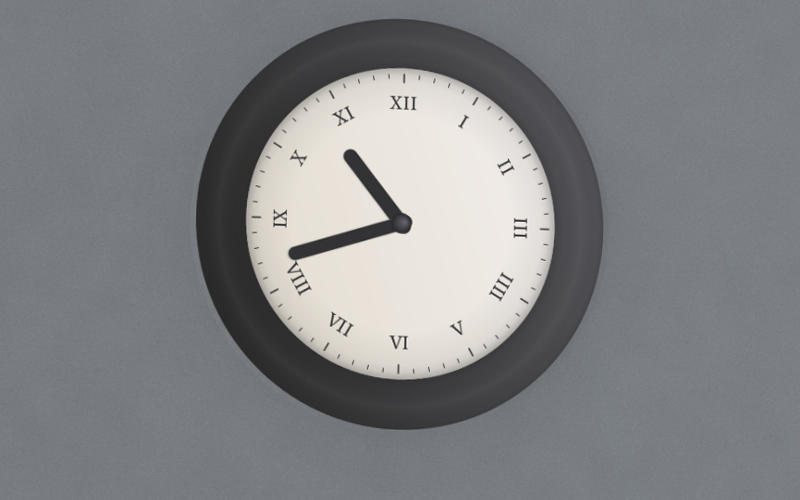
10:42
